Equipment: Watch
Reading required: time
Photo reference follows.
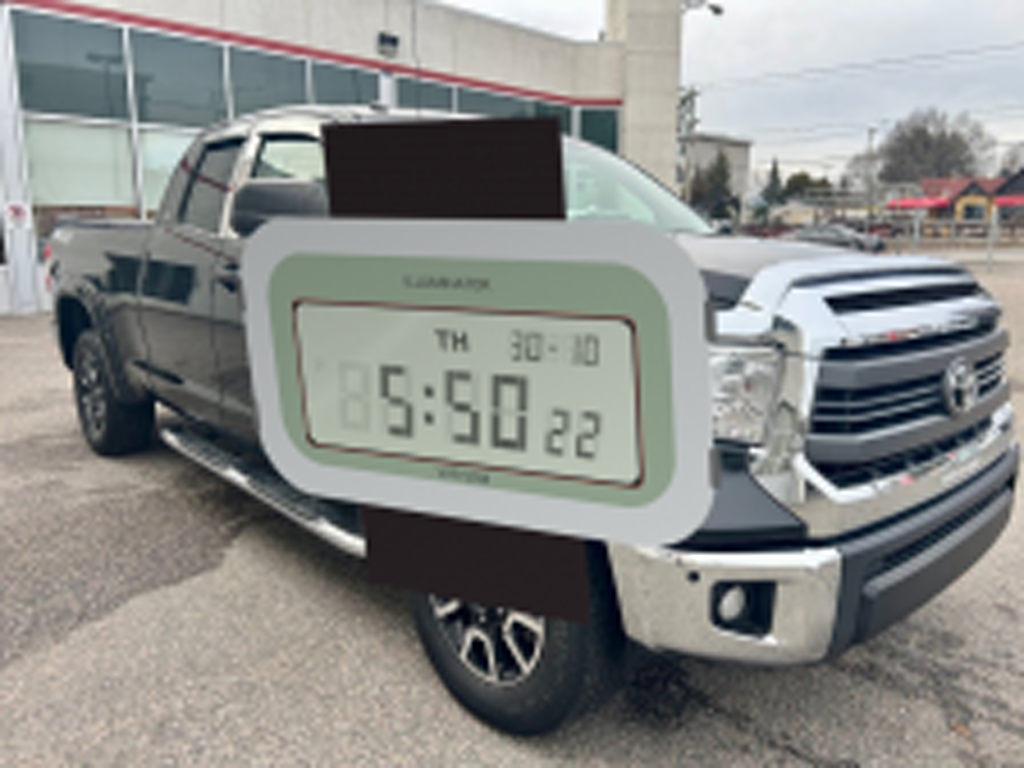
5:50:22
